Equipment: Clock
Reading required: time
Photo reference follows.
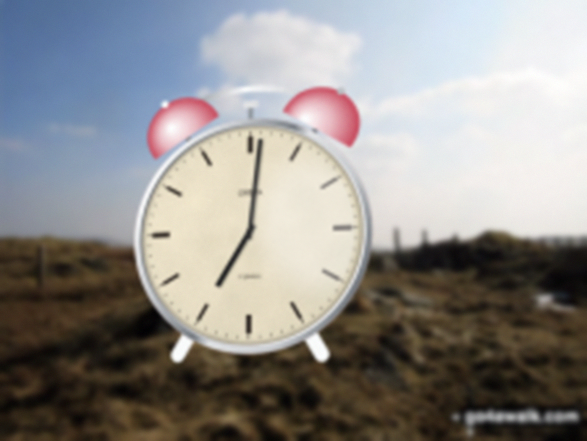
7:01
